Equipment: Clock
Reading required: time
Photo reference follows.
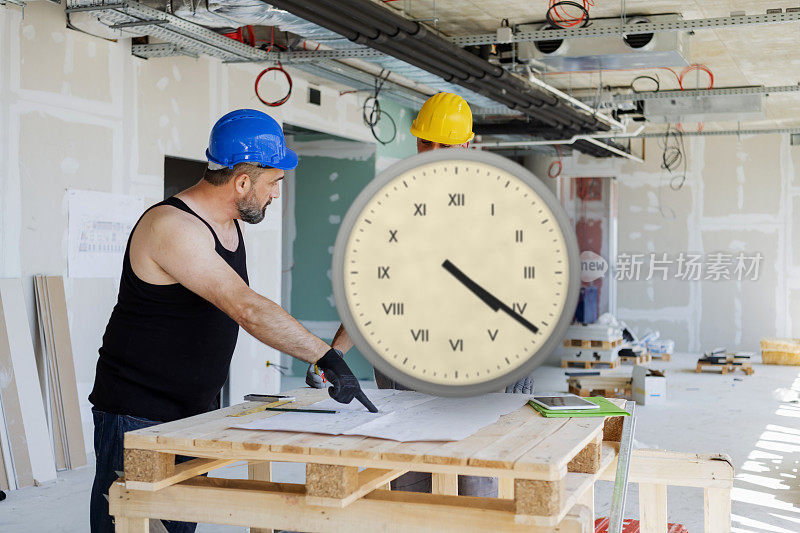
4:21
